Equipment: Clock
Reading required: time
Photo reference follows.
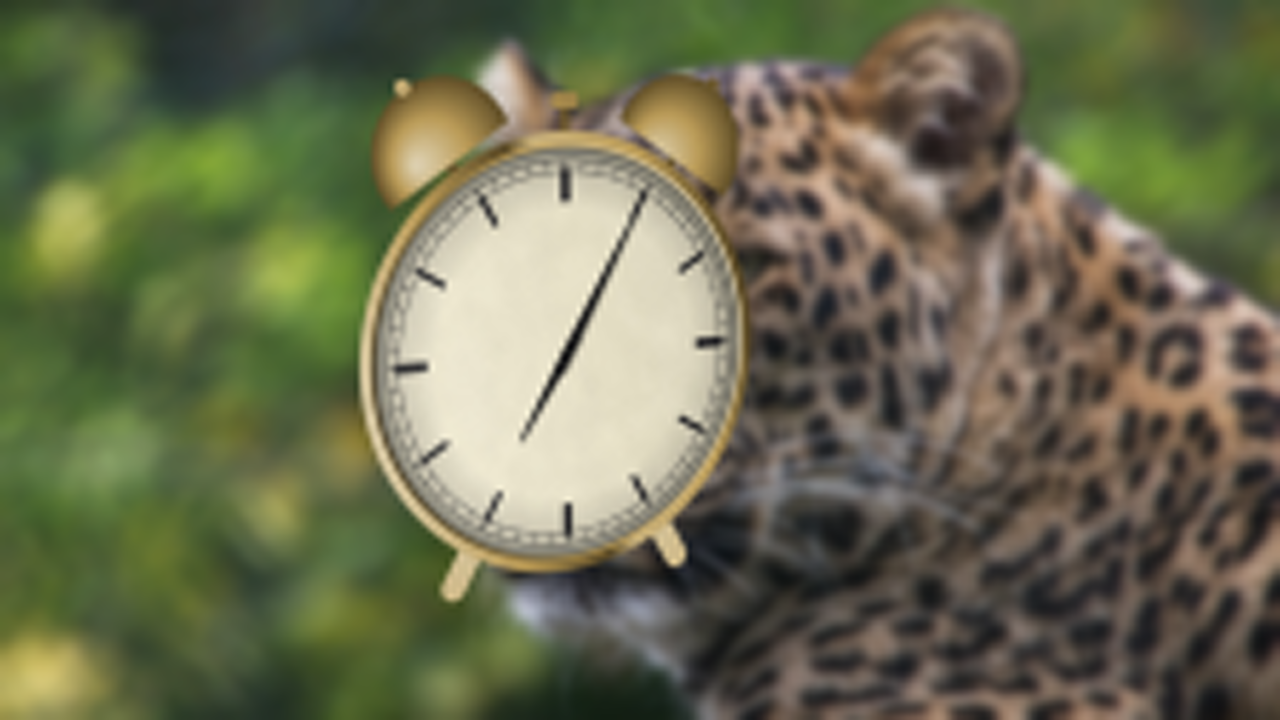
7:05
